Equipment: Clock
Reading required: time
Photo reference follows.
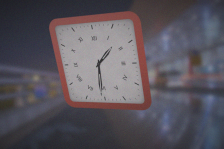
1:31
